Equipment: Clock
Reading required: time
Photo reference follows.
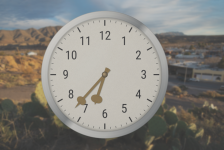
6:37
